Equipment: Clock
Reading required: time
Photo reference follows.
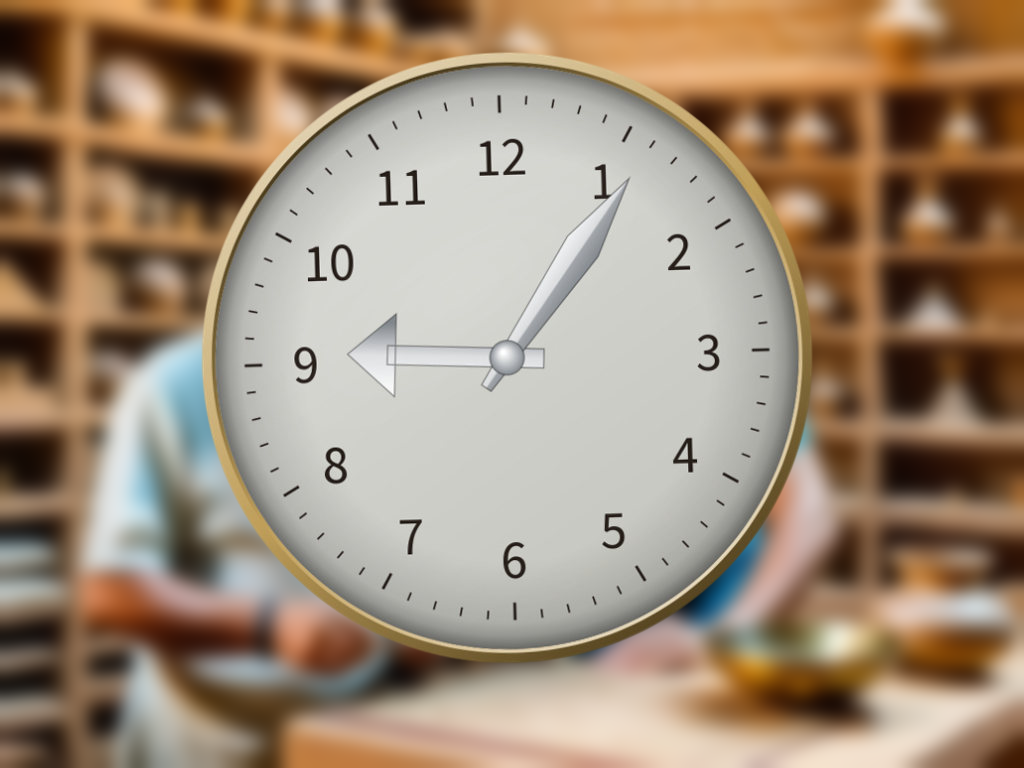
9:06
